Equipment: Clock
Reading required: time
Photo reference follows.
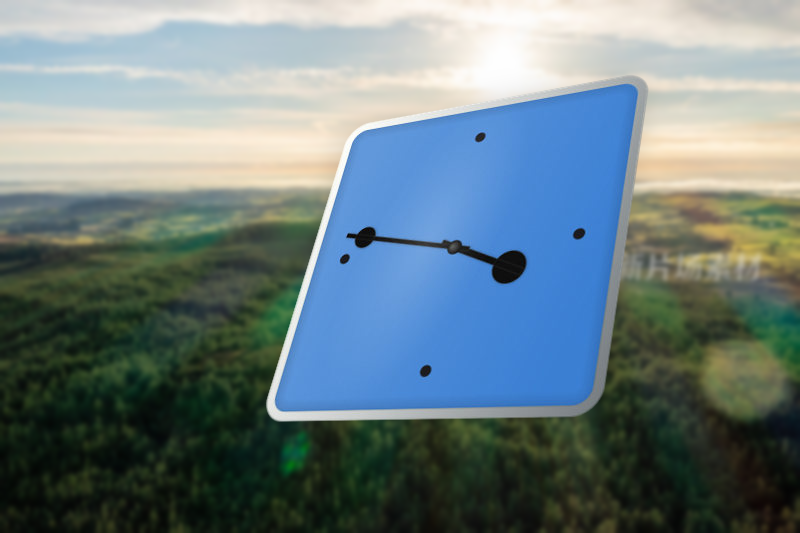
3:47
